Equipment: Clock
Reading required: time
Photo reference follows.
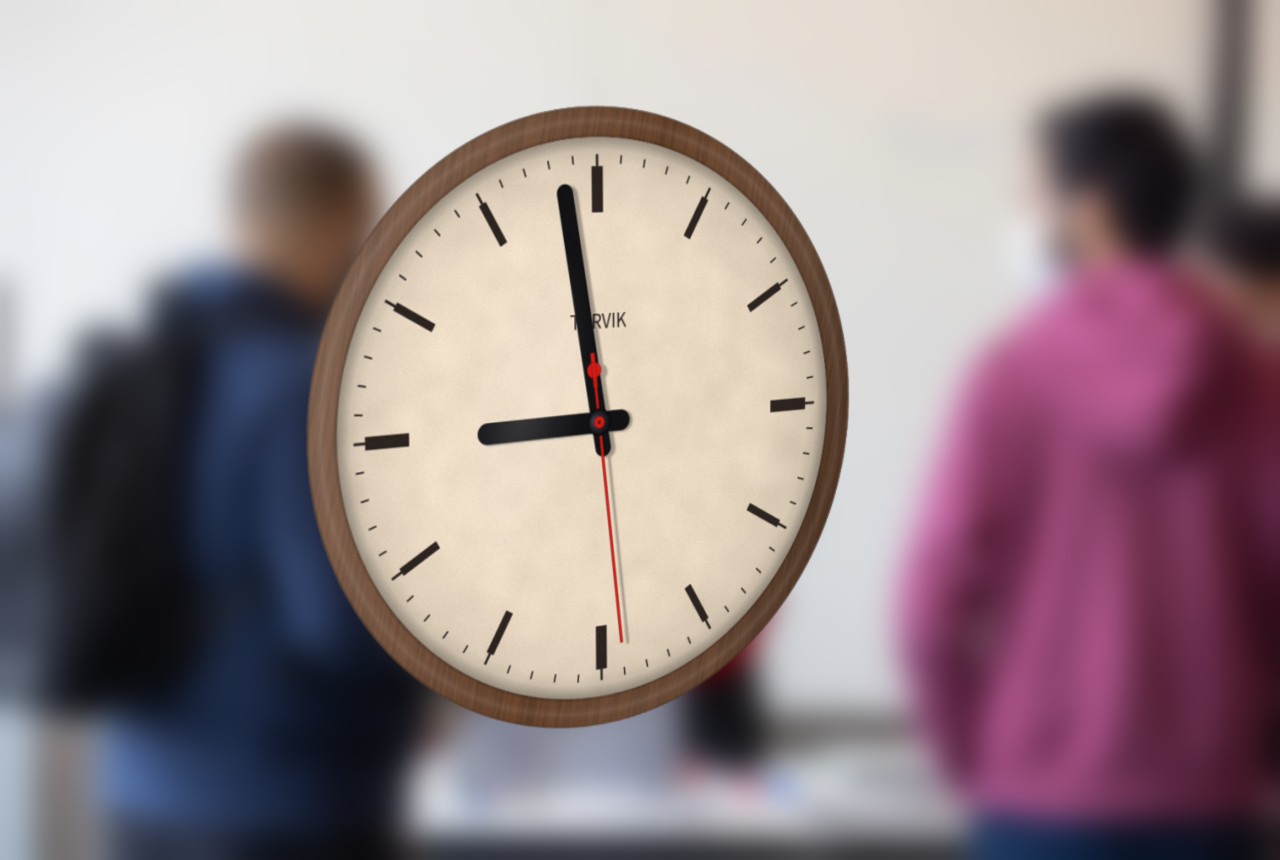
8:58:29
